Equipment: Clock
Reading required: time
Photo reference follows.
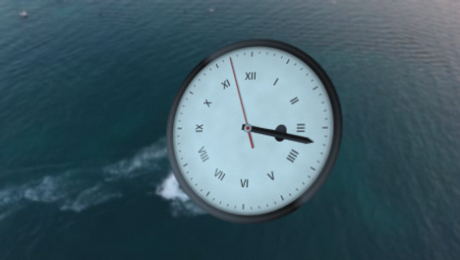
3:16:57
